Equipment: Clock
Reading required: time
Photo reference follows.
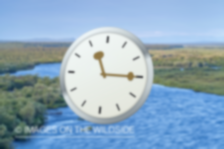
11:15
